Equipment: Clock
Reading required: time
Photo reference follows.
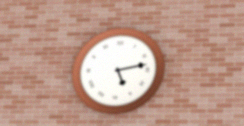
5:13
